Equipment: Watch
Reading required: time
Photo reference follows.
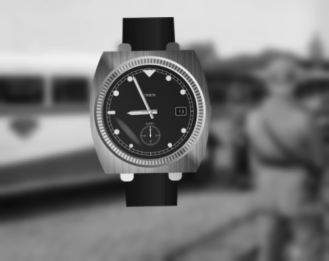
8:56
